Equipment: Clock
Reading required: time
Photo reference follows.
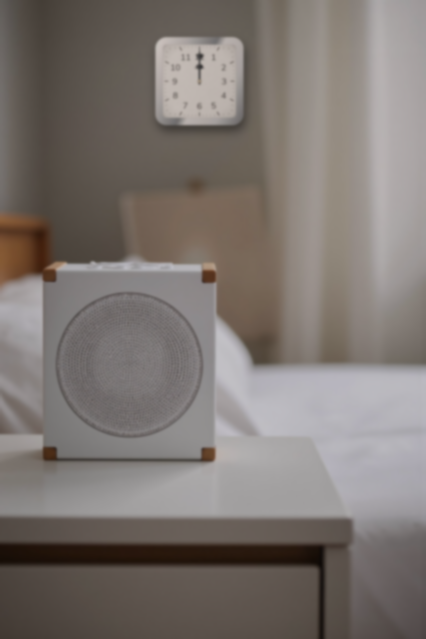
12:00
